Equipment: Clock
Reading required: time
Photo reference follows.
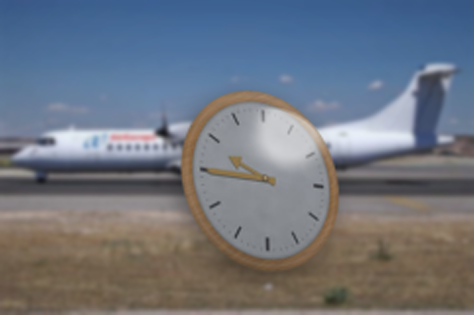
9:45
